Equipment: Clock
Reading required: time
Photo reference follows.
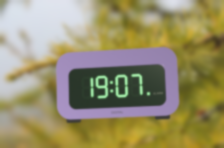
19:07
